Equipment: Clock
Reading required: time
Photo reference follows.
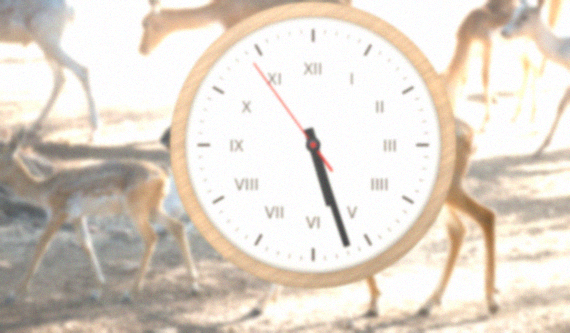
5:26:54
